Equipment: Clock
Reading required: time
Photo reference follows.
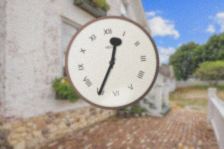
12:35
